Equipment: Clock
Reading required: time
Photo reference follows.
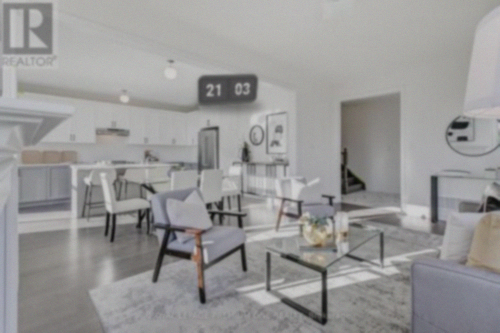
21:03
